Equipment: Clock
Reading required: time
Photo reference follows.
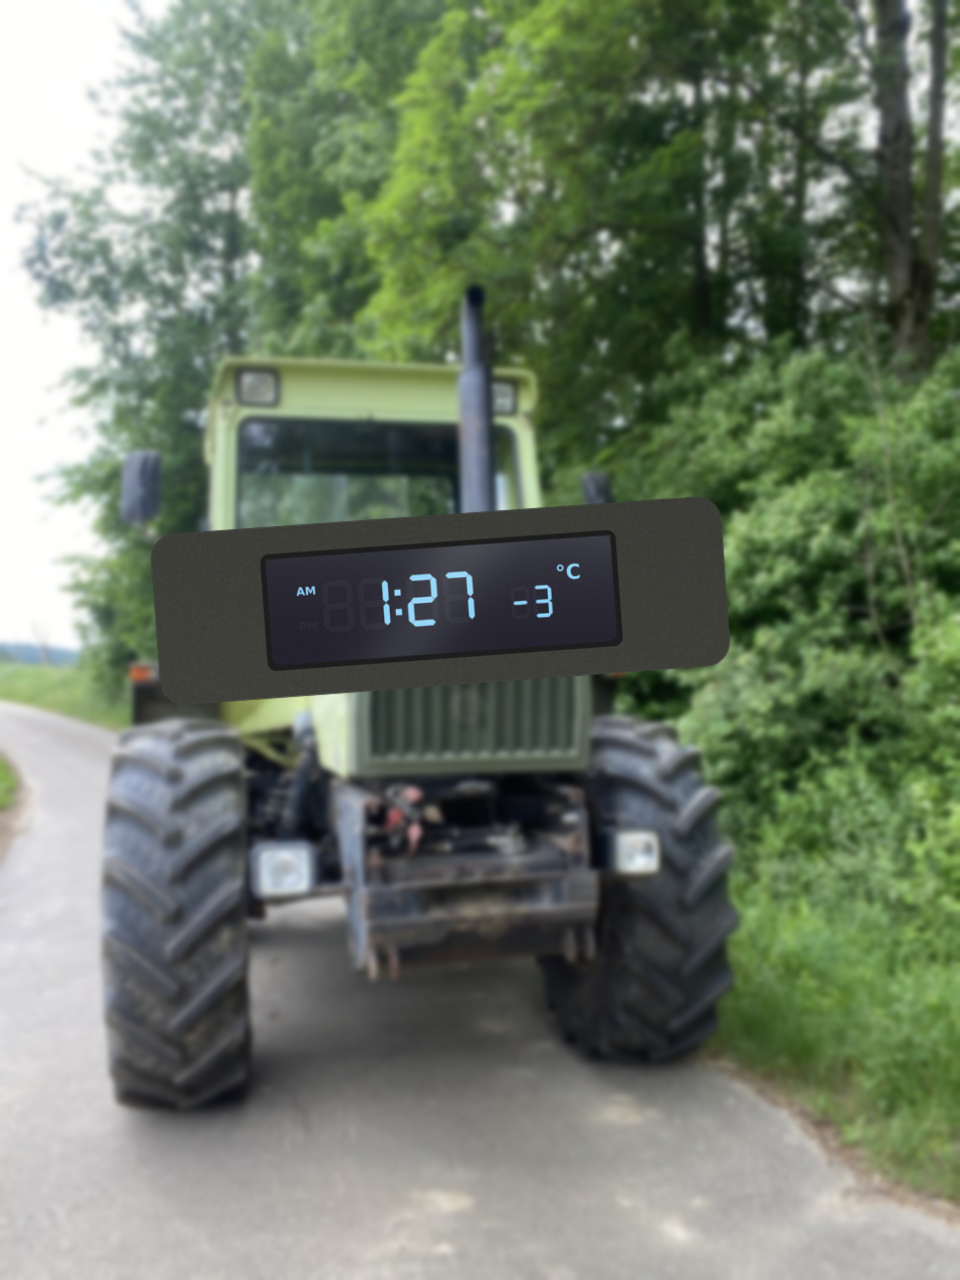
1:27
